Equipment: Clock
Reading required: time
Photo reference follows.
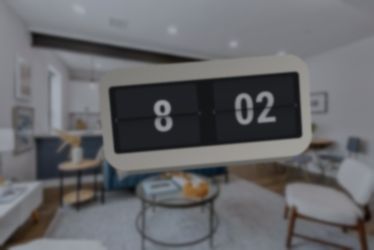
8:02
